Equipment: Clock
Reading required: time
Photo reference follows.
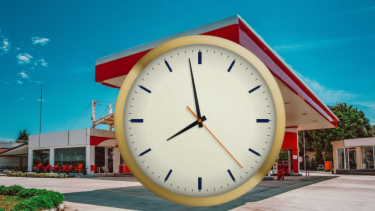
7:58:23
